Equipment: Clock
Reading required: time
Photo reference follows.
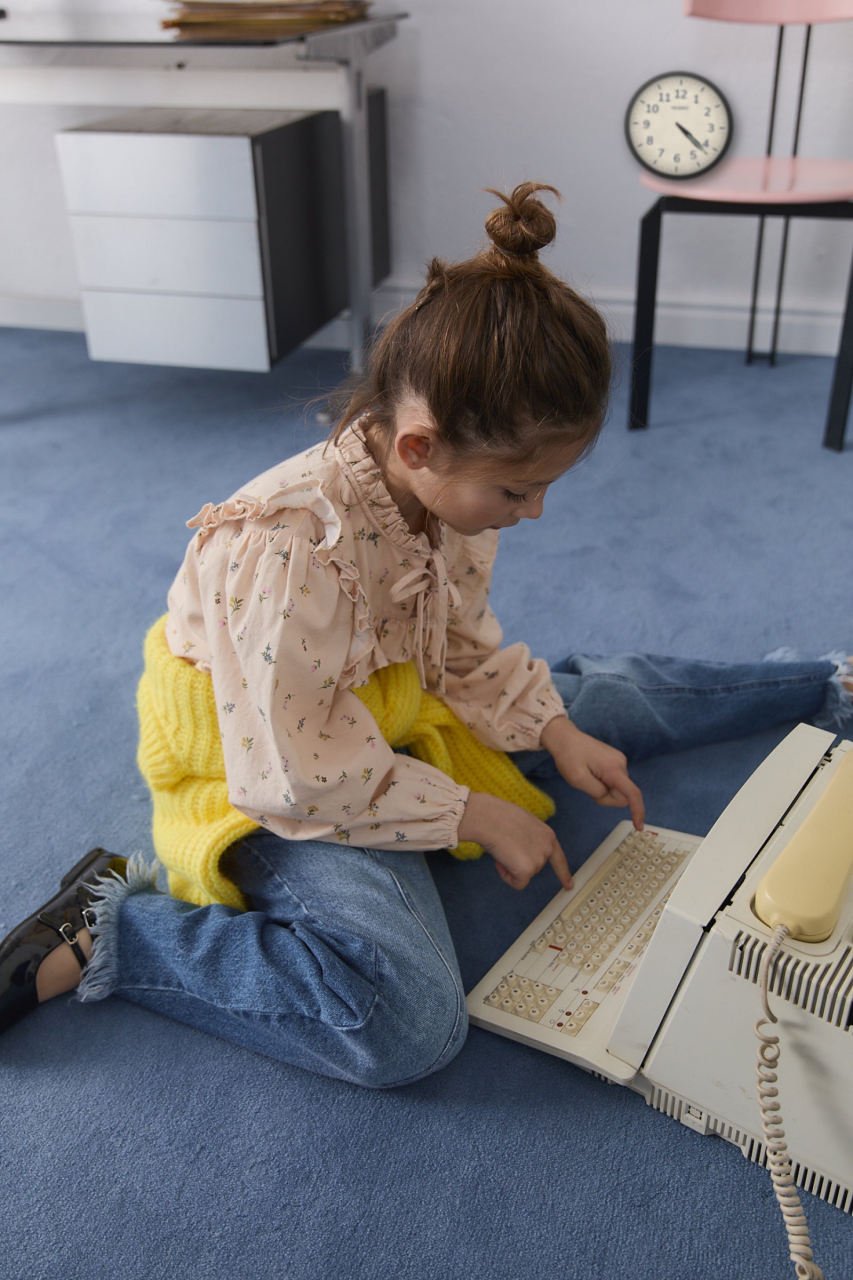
4:22
